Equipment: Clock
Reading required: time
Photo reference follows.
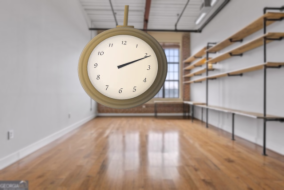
2:11
